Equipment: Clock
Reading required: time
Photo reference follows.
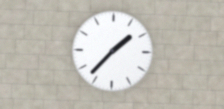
1:37
